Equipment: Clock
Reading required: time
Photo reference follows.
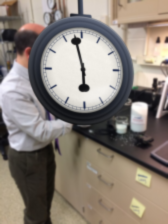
5:58
